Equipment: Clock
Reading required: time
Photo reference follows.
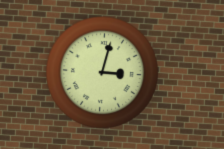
3:02
